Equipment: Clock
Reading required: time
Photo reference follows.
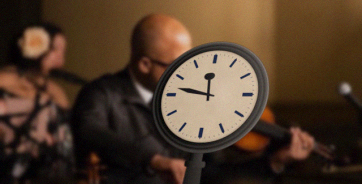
11:47
